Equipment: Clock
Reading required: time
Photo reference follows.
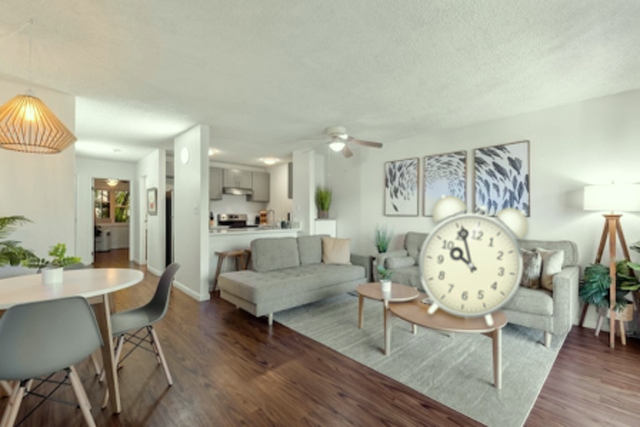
9:56
